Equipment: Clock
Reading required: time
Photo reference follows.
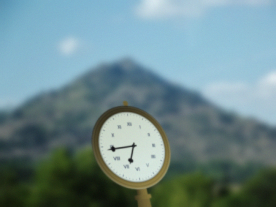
6:44
